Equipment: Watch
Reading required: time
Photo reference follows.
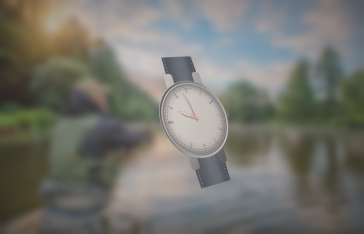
9:58
